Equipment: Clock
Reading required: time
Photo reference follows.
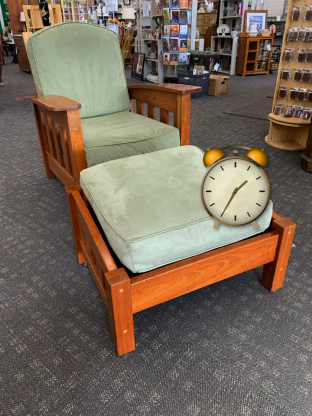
1:35
